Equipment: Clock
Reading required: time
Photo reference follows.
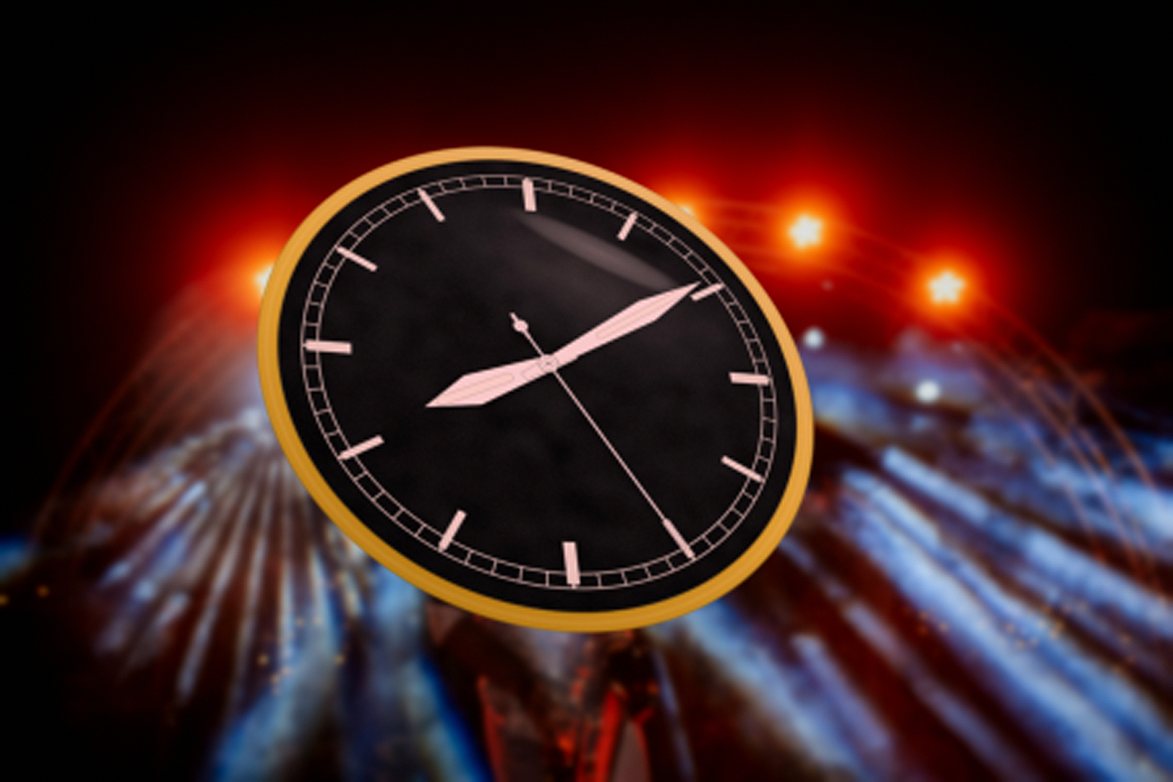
8:09:25
